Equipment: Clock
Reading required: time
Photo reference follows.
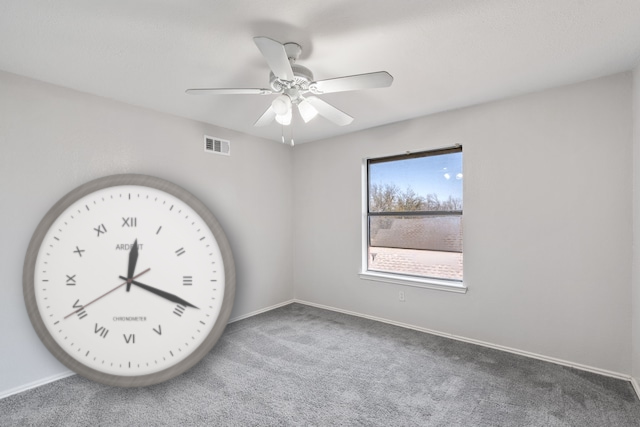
12:18:40
